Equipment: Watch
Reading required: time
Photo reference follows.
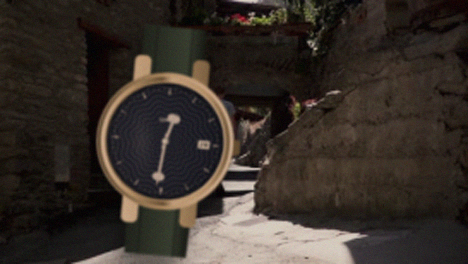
12:31
